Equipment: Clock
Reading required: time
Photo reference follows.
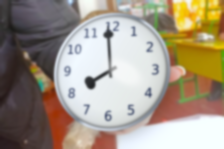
7:59
